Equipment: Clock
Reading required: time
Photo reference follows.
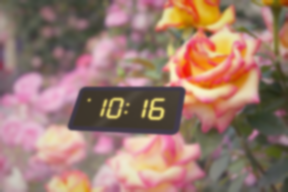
10:16
